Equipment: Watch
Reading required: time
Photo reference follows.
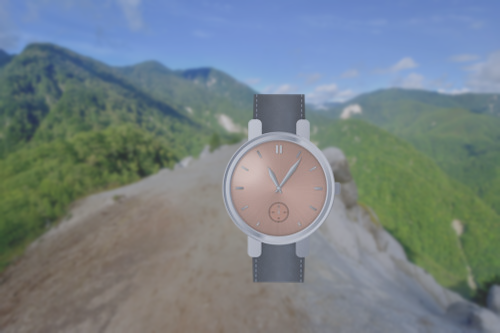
11:06
